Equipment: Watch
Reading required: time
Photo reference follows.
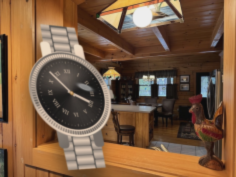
3:53
